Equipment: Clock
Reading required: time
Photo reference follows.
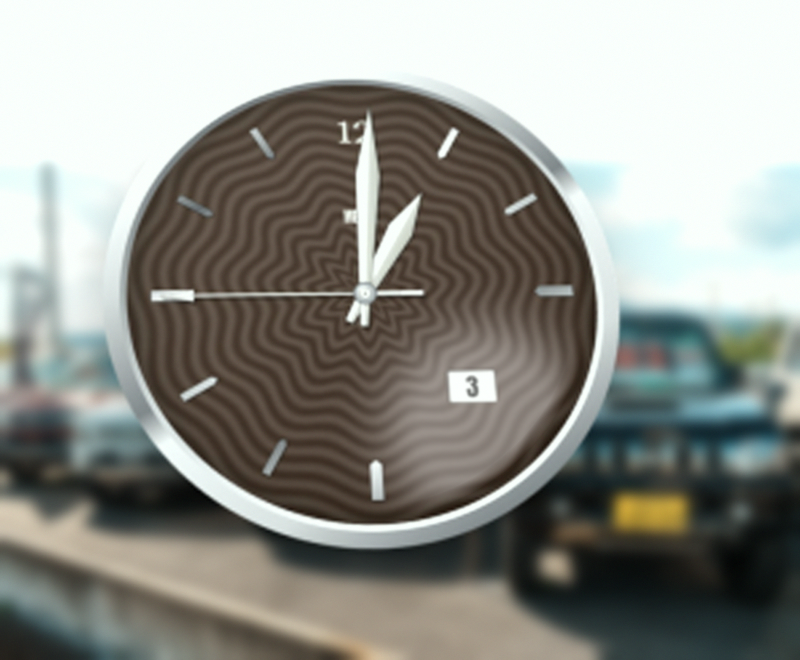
1:00:45
